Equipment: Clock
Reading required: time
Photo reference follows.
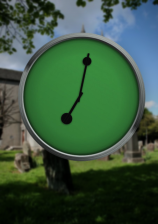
7:02
